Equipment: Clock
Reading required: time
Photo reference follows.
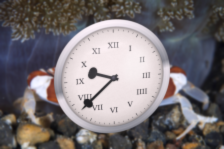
9:38
